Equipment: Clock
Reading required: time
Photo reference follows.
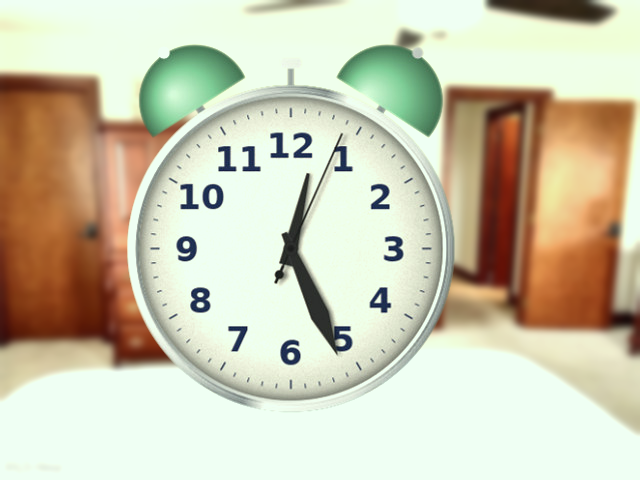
12:26:04
